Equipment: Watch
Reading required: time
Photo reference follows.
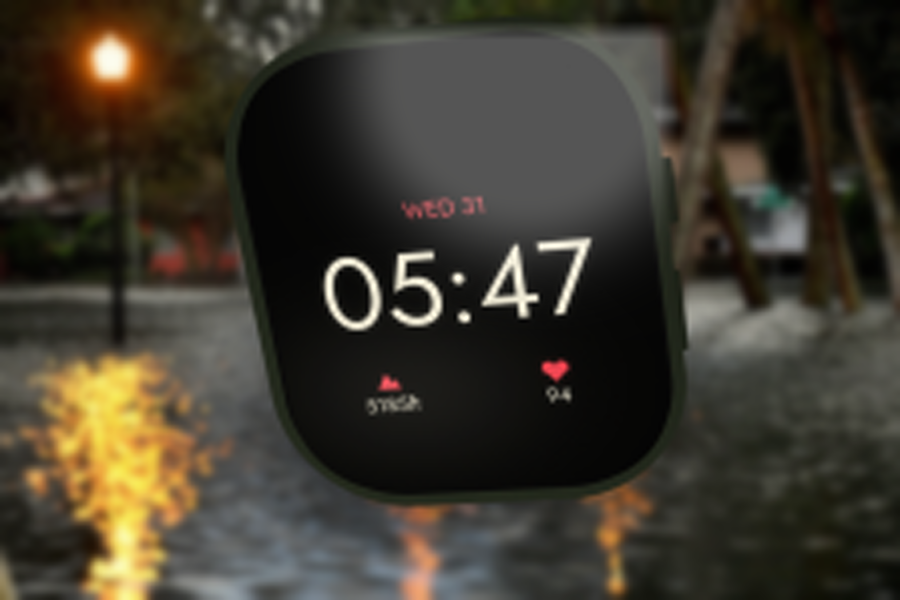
5:47
